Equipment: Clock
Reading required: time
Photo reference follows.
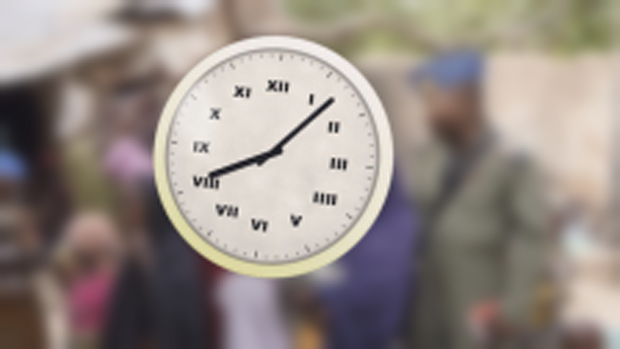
8:07
